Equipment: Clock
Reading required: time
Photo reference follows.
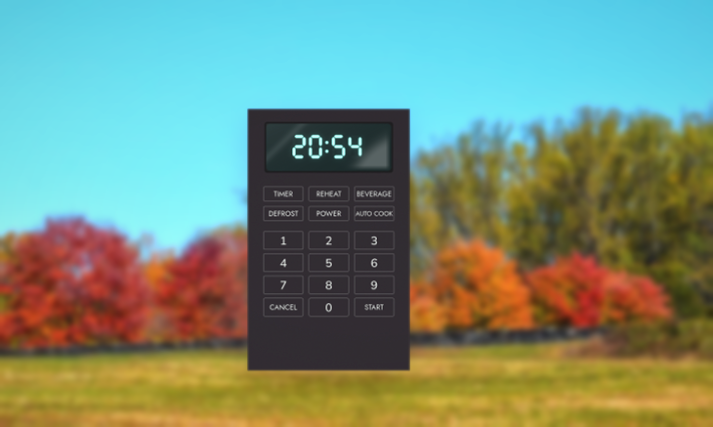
20:54
